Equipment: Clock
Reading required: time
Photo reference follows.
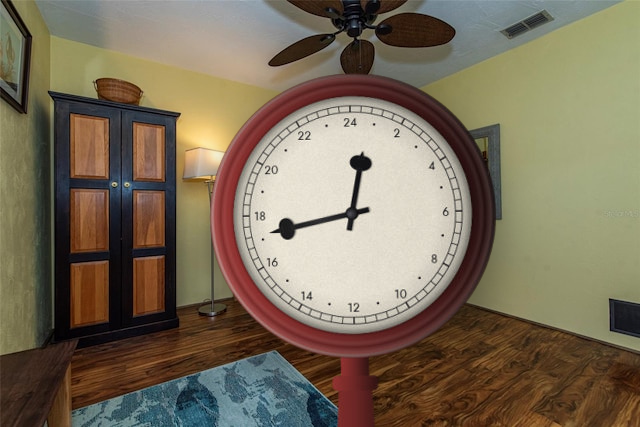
0:43
